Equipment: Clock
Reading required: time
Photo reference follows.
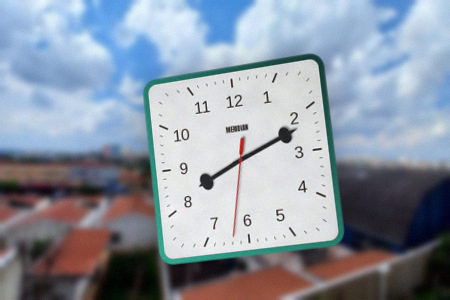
8:11:32
